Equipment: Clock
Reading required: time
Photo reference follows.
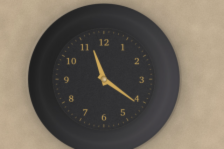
11:21
